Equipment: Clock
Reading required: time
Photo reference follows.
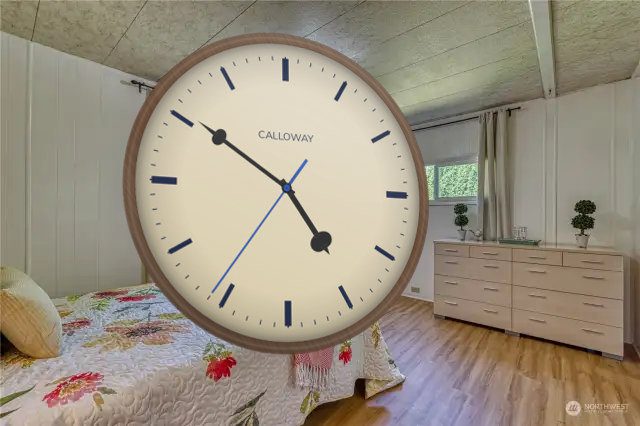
4:50:36
